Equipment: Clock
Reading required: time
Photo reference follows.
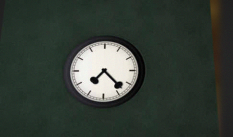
7:23
